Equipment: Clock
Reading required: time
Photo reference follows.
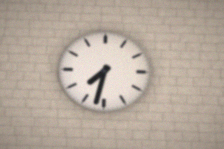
7:32
